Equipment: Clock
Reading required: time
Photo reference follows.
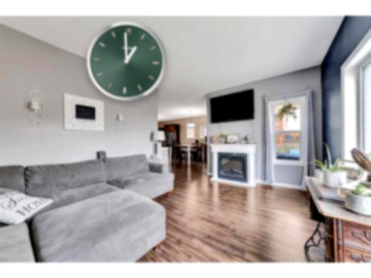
12:59
